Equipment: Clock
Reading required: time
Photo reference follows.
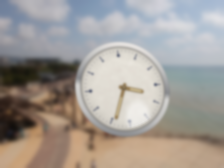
3:34
